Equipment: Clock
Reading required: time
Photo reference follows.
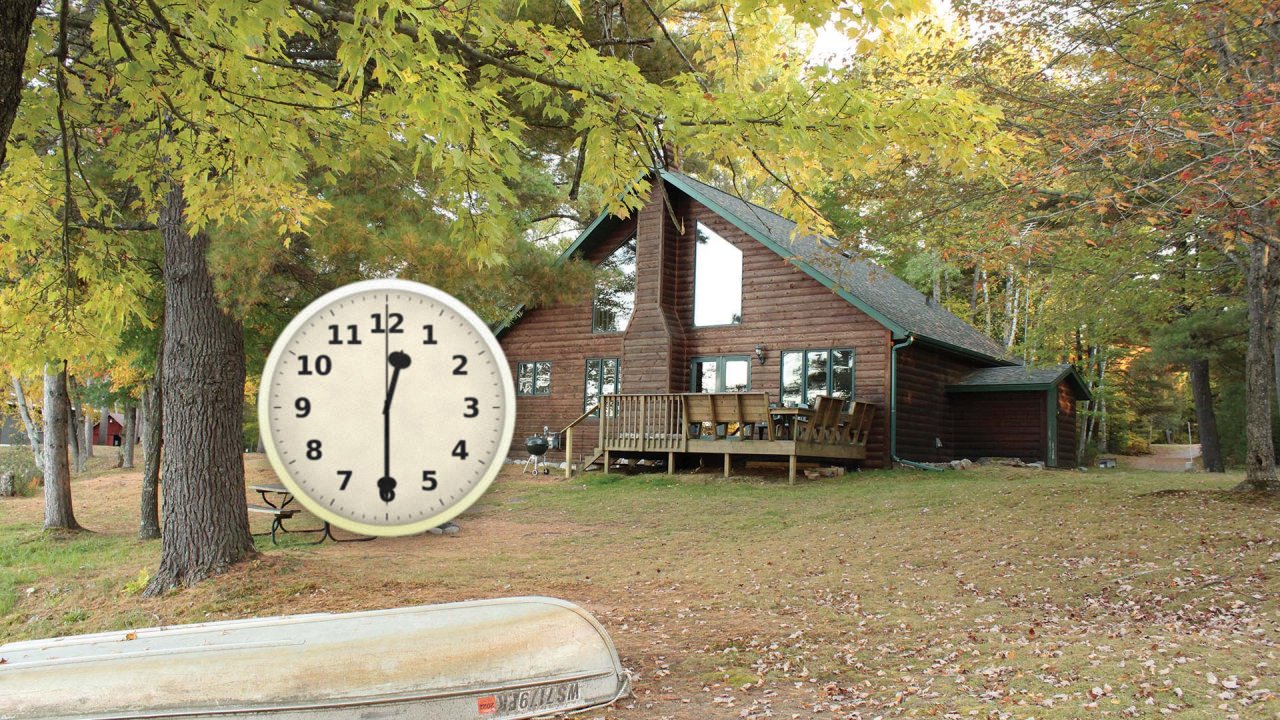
12:30:00
